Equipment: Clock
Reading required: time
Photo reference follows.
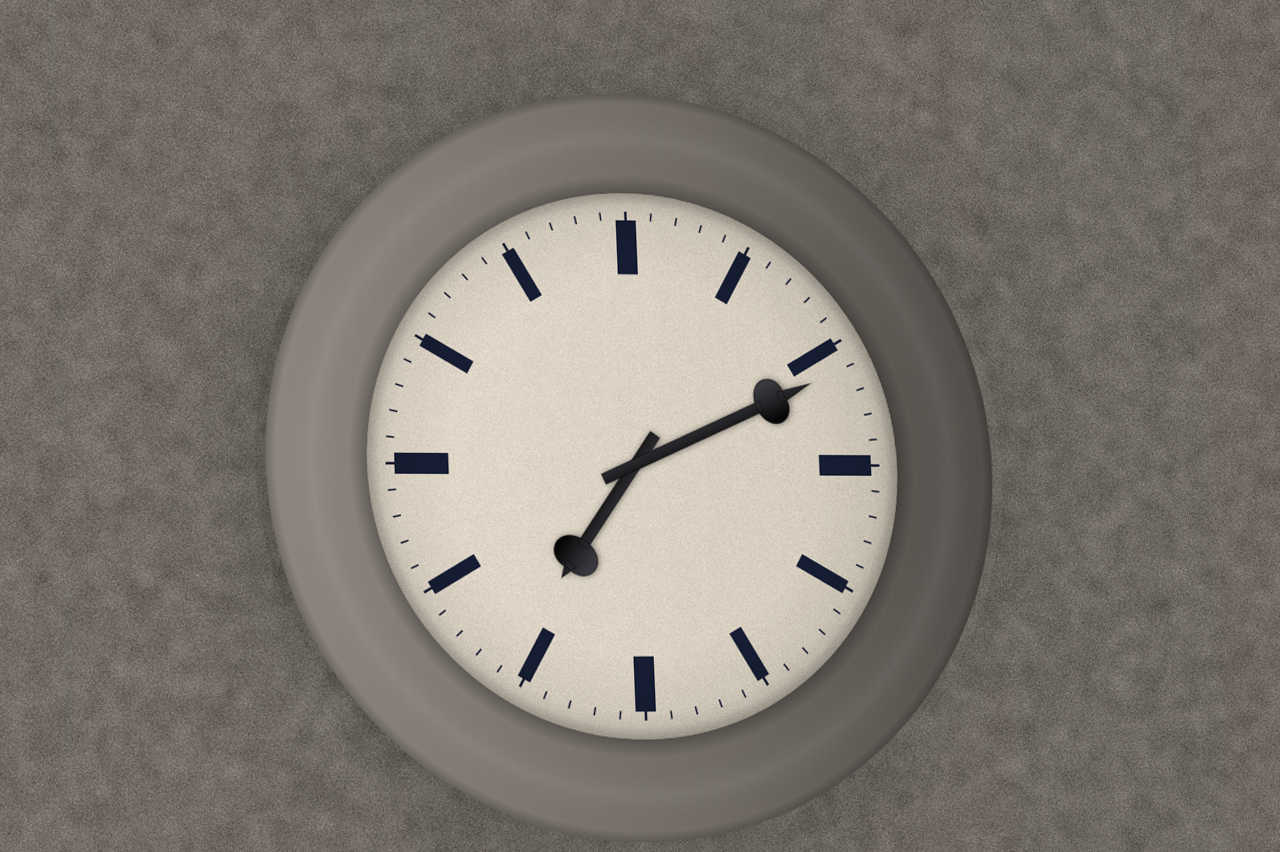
7:11
